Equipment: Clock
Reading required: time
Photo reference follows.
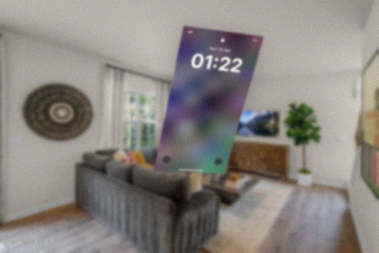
1:22
